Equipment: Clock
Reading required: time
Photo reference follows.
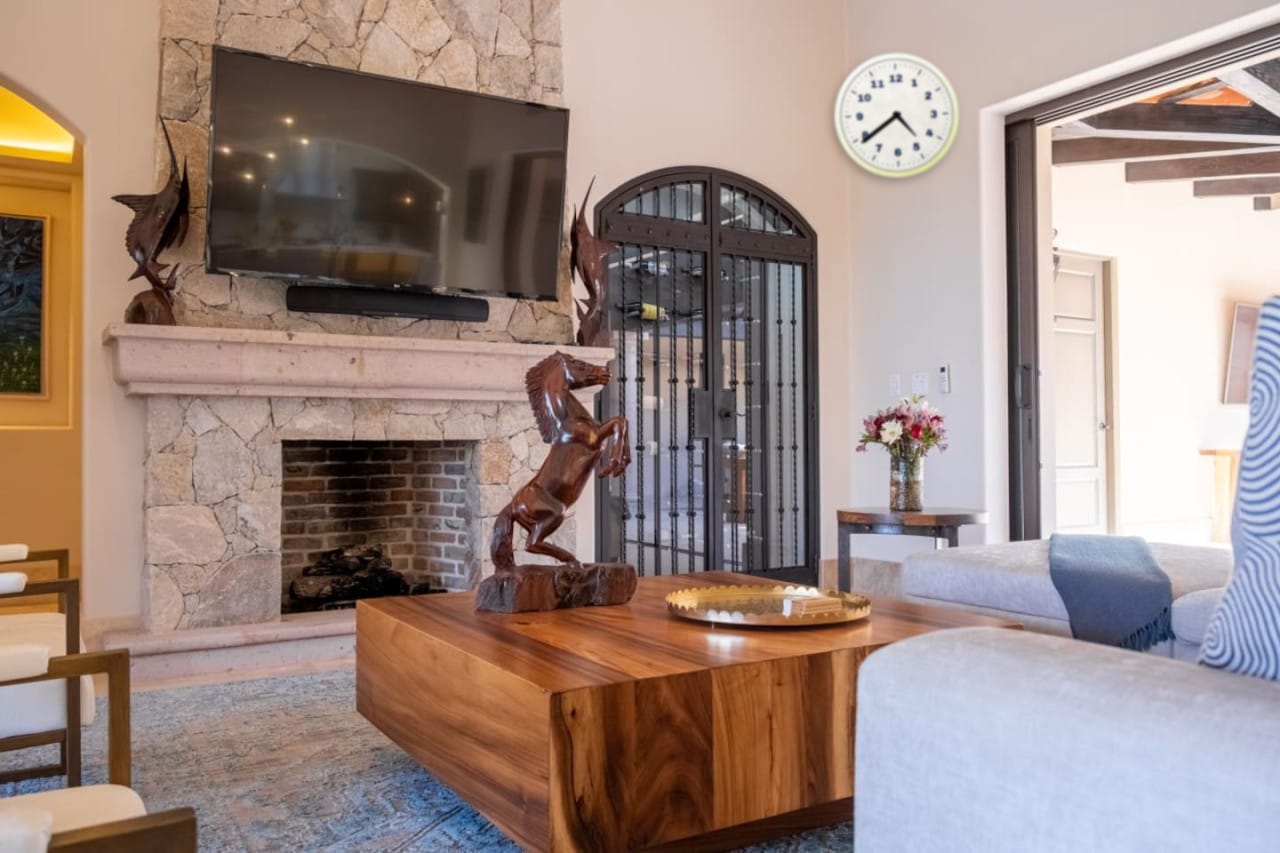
4:39
